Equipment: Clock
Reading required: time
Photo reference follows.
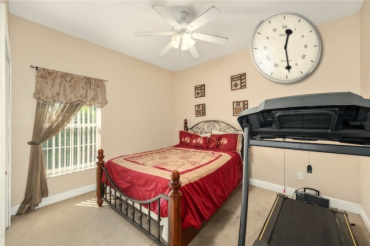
12:29
